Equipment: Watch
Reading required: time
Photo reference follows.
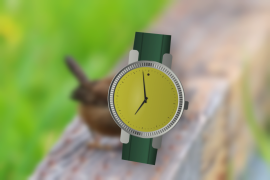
6:58
